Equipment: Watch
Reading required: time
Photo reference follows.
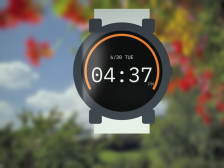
4:37
